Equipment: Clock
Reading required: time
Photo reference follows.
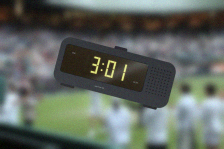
3:01
